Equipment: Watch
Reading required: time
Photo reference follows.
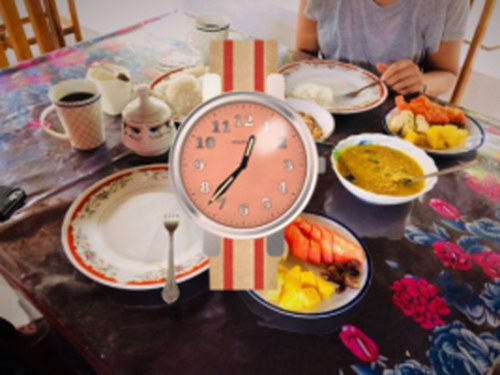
12:37
